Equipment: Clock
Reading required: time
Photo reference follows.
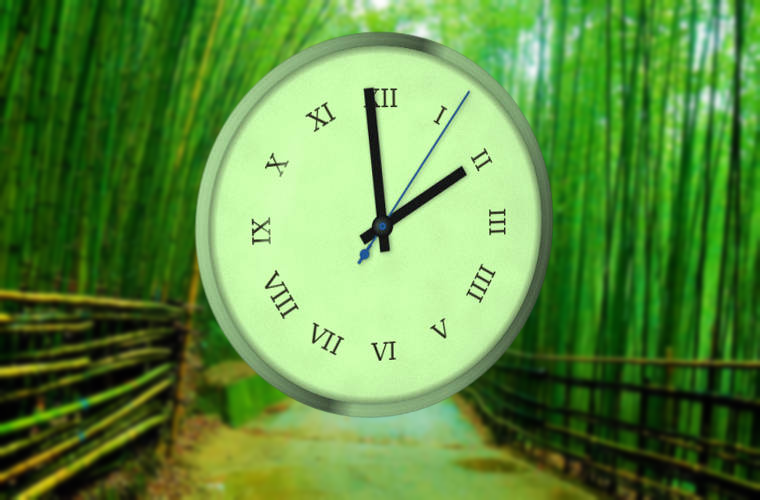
1:59:06
